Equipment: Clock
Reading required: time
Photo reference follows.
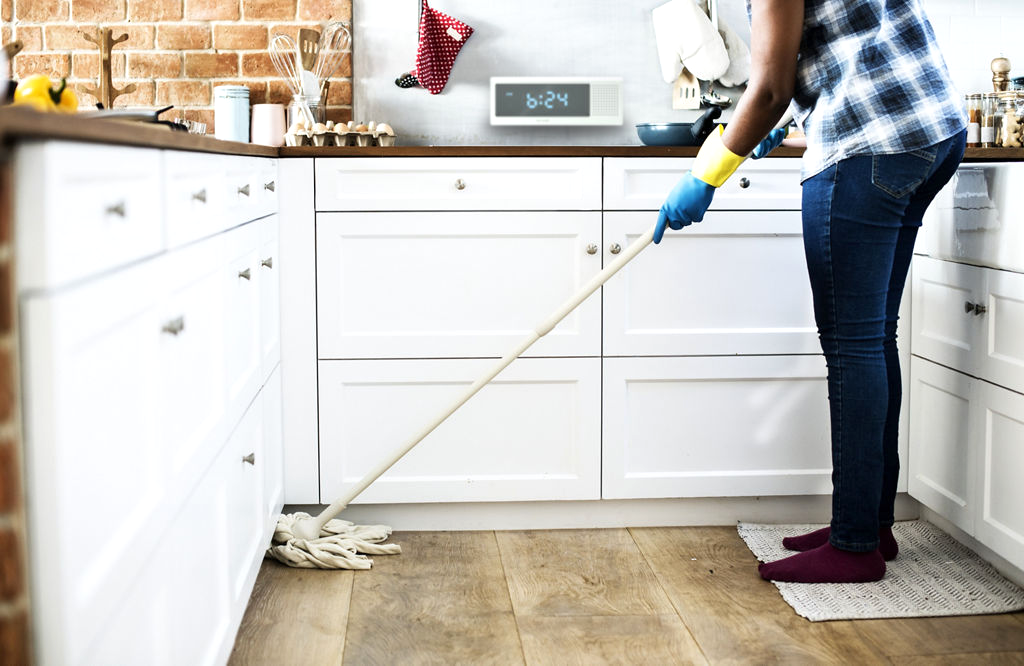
6:24
